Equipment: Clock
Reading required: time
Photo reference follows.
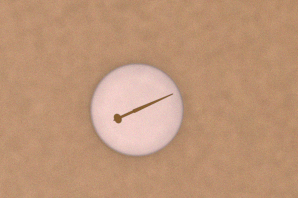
8:11
